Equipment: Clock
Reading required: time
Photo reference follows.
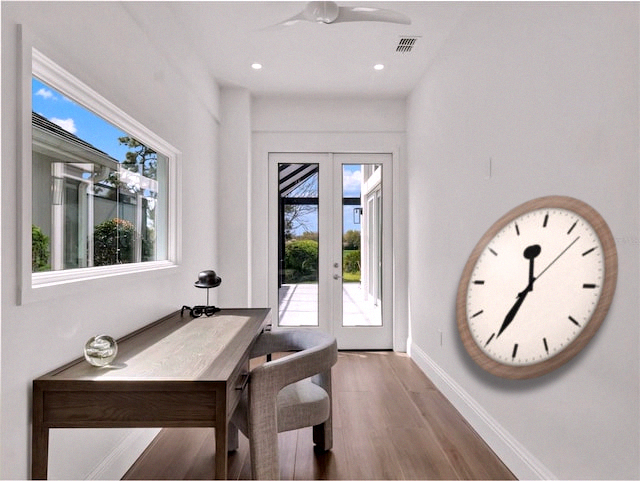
11:34:07
